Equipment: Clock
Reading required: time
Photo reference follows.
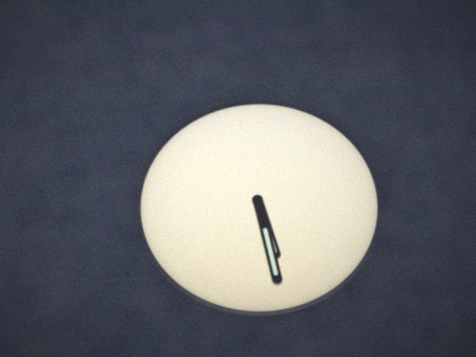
5:28
